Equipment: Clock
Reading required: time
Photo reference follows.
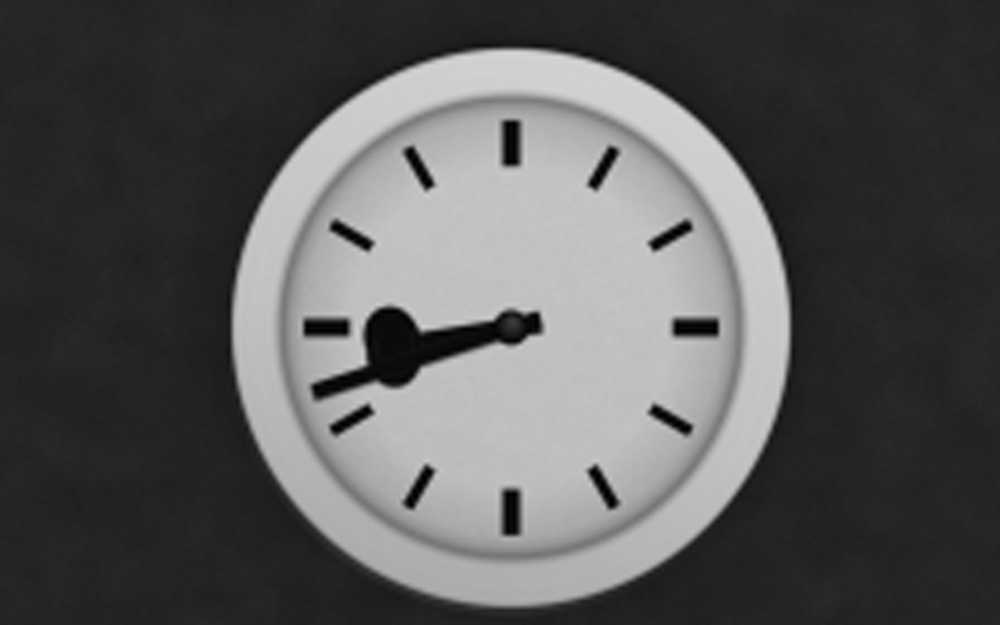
8:42
